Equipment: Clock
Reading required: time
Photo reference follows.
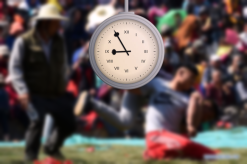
8:55
